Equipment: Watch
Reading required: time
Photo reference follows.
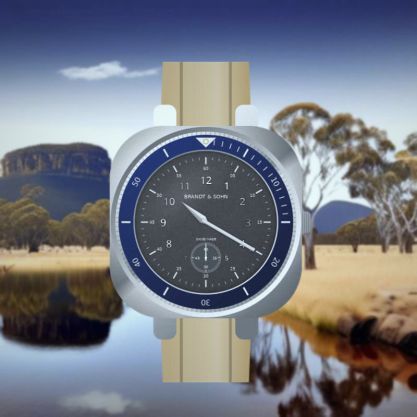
10:20
